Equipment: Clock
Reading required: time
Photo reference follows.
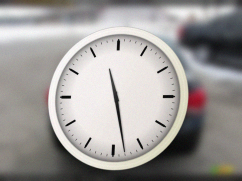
11:28
